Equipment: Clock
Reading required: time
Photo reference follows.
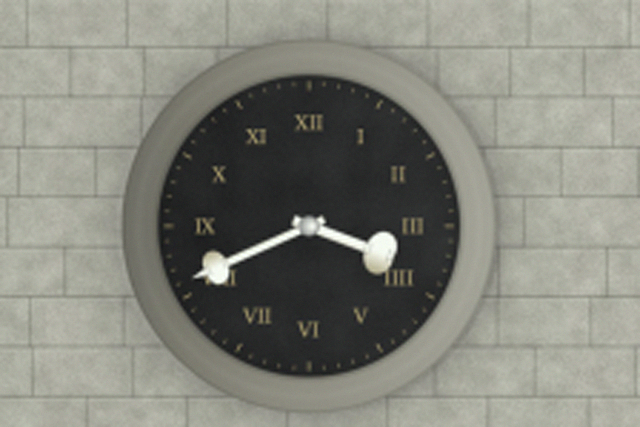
3:41
